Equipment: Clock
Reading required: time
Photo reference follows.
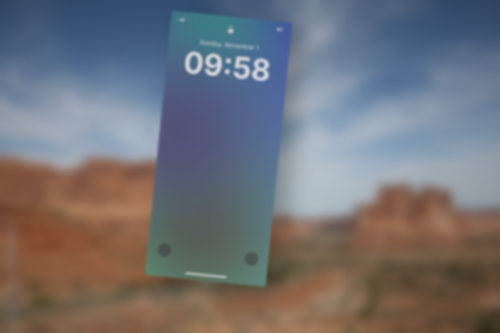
9:58
